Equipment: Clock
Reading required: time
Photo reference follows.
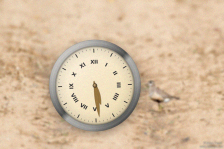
5:29
